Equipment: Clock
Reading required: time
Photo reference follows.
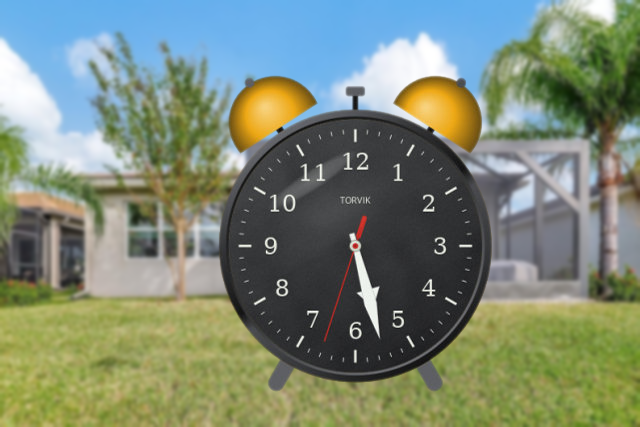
5:27:33
